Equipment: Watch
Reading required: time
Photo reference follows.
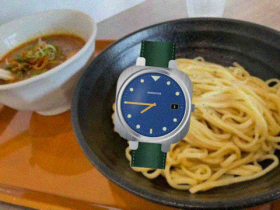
7:45
